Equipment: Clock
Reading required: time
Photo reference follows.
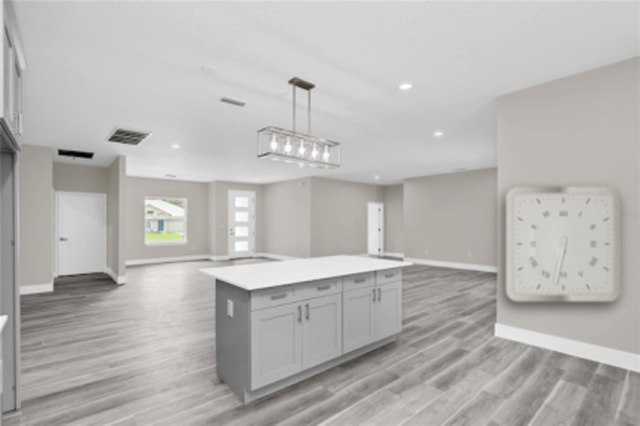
6:32
